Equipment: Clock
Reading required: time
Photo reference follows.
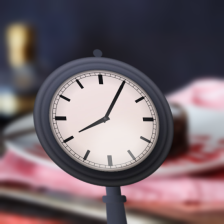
8:05
